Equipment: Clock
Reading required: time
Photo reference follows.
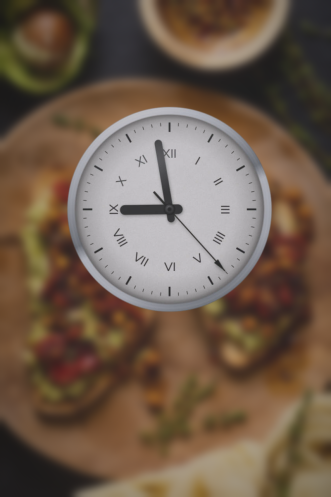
8:58:23
